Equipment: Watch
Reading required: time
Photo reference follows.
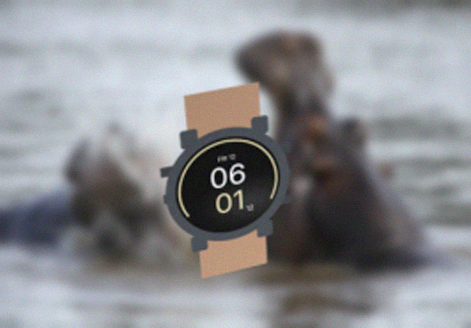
6:01
